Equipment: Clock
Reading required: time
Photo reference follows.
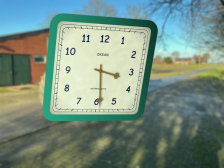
3:29
